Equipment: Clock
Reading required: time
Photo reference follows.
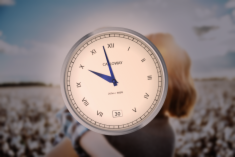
9:58
